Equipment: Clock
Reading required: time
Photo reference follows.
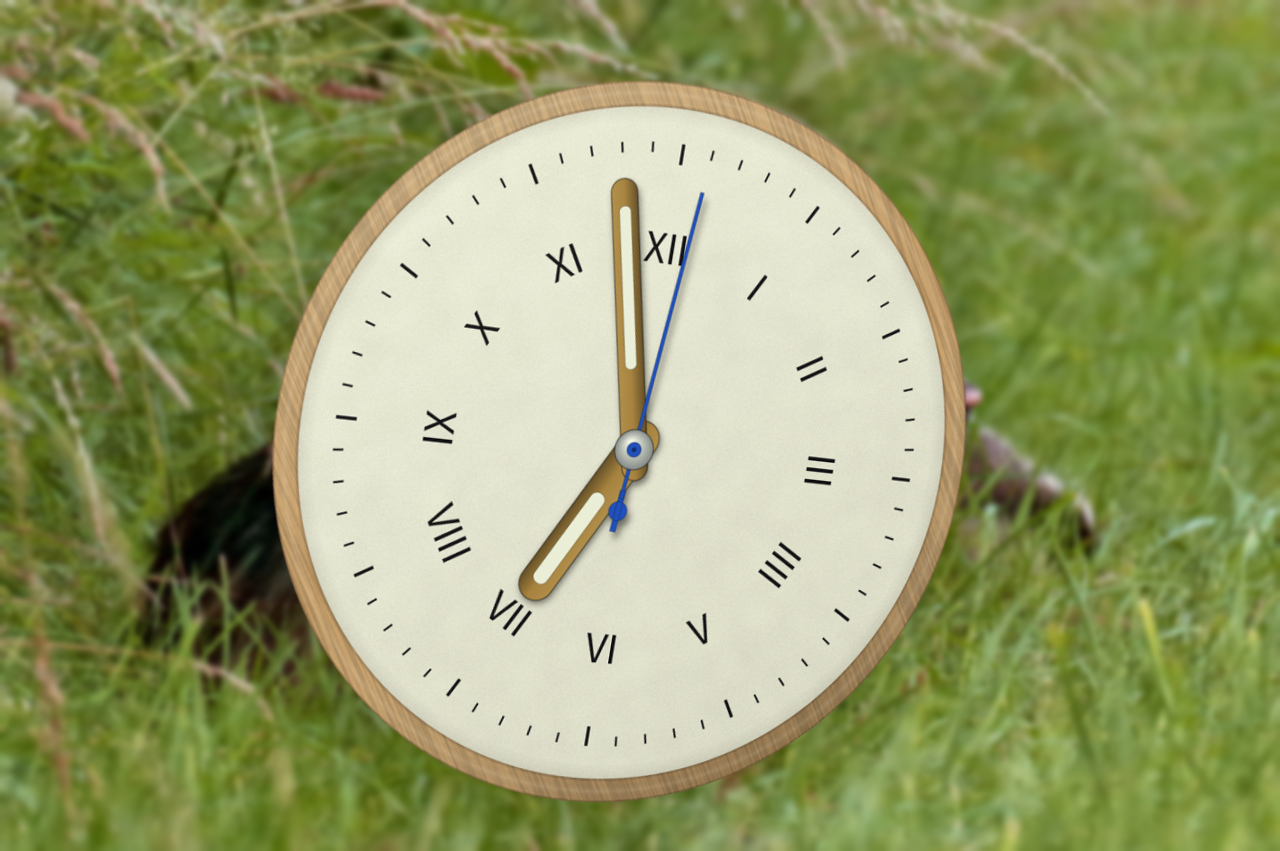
6:58:01
